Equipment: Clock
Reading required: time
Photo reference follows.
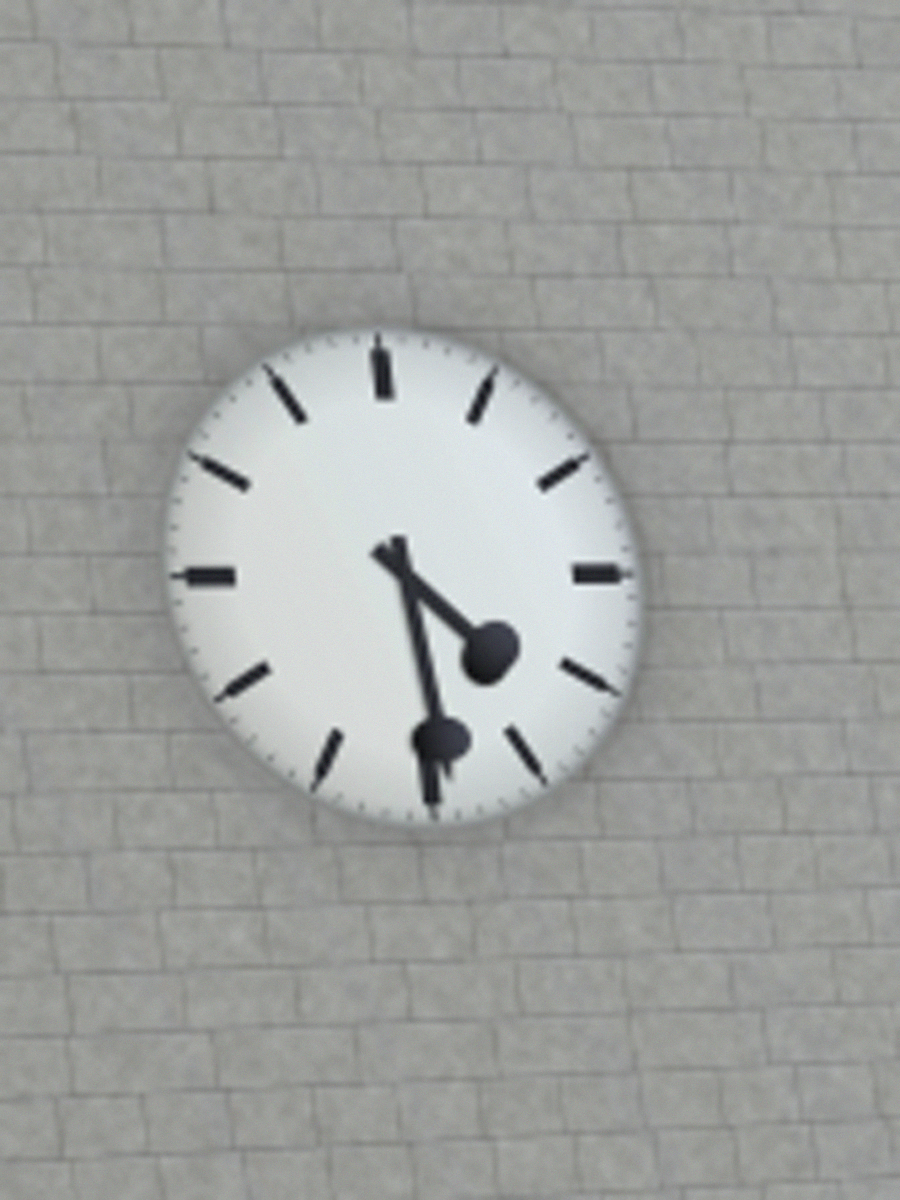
4:29
